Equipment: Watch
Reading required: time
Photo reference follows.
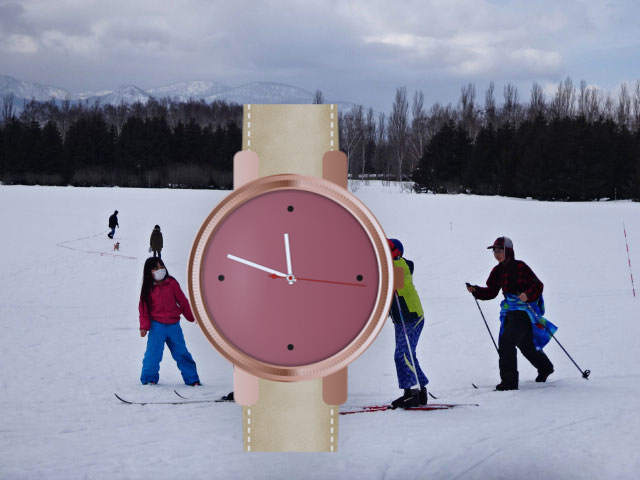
11:48:16
